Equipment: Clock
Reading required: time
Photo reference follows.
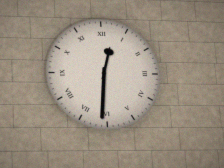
12:31
